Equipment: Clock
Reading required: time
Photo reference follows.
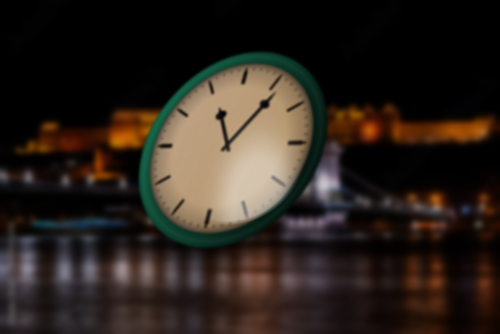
11:06
